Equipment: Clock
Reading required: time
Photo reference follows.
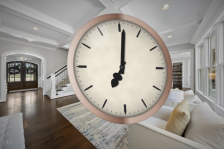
7:01
